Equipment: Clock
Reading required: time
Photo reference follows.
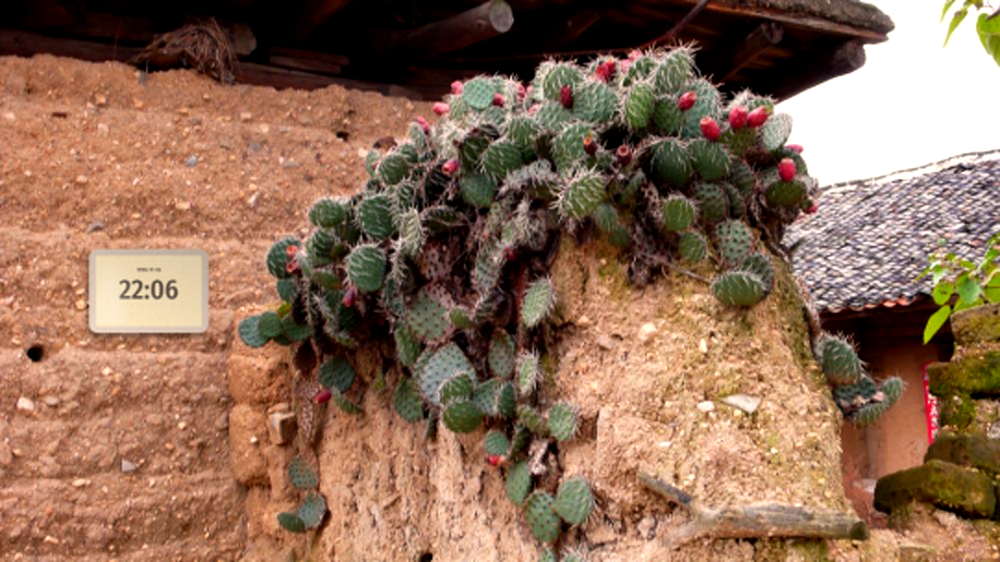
22:06
